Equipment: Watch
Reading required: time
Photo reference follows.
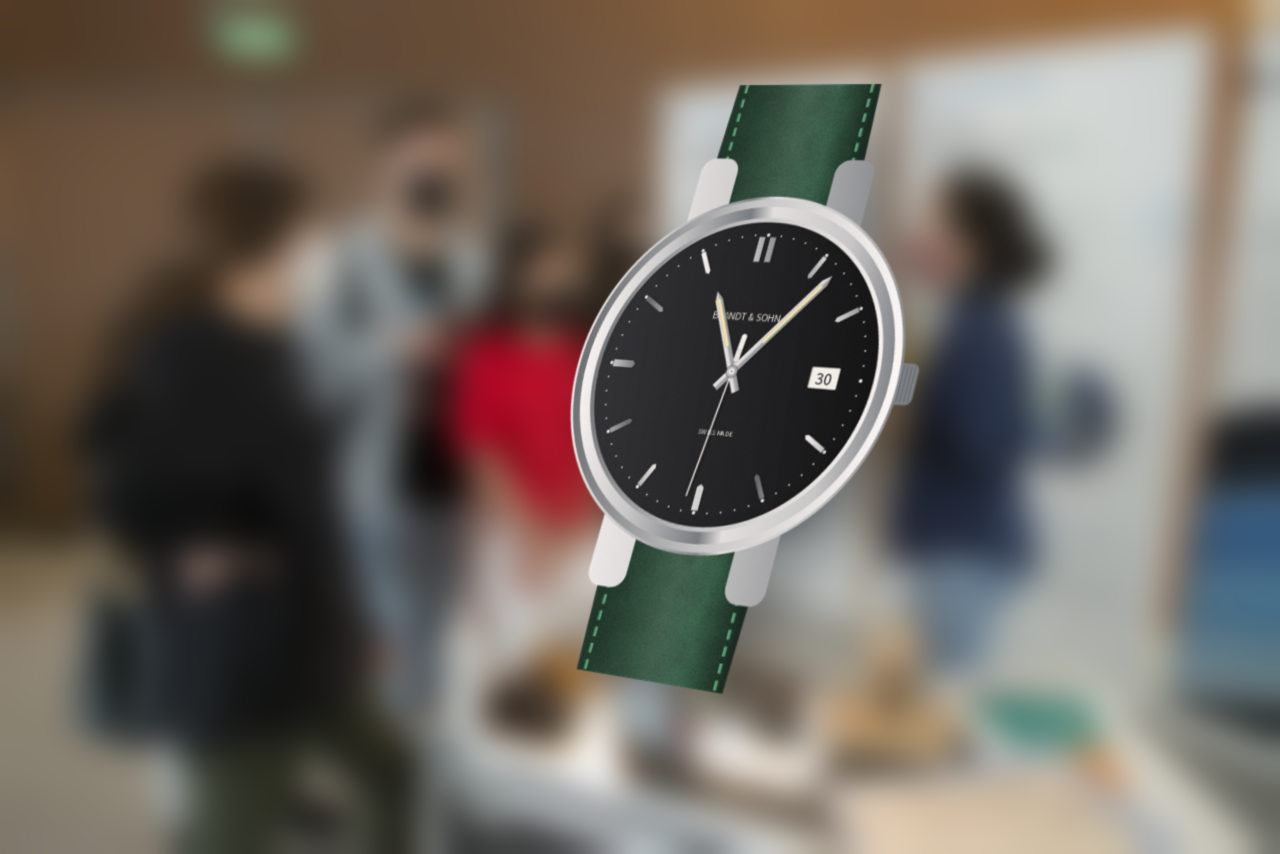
11:06:31
